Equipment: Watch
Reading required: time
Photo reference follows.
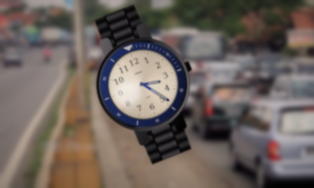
3:24
